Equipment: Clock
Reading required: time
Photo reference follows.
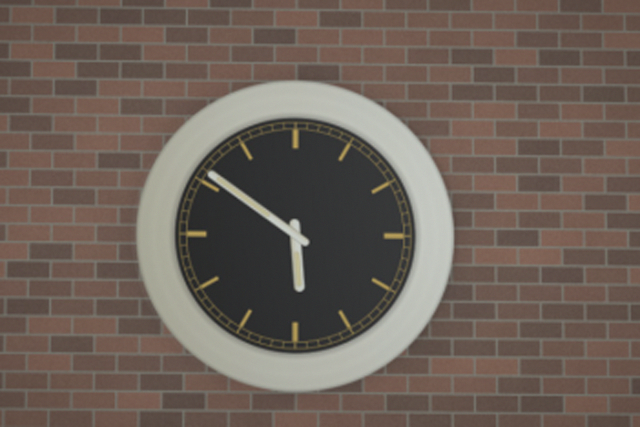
5:51
